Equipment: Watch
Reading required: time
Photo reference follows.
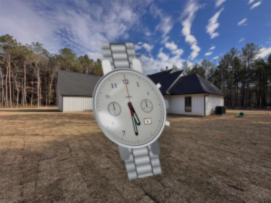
5:30
